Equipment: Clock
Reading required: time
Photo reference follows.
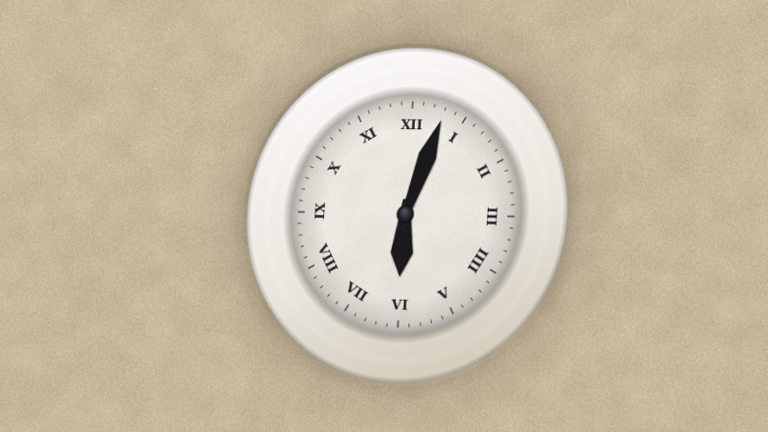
6:03
